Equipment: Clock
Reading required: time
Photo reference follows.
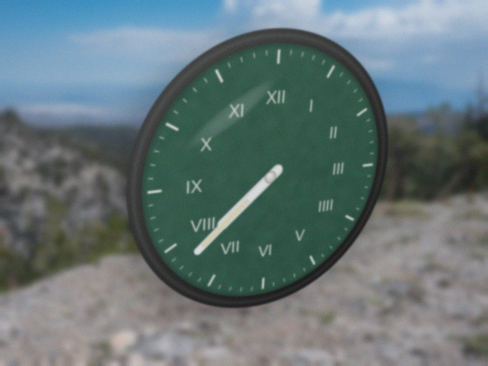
7:38
